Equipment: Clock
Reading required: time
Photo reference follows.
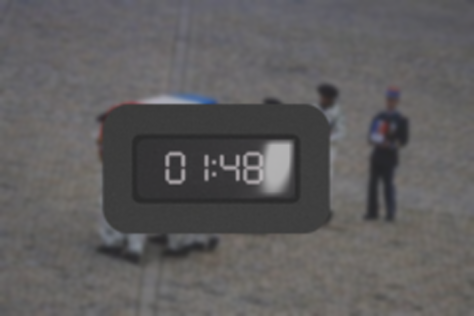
1:48
